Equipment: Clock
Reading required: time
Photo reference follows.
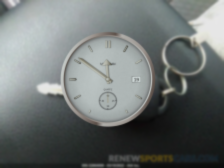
11:51
